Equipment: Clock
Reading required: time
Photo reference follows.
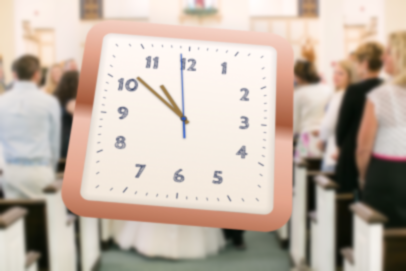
10:51:59
